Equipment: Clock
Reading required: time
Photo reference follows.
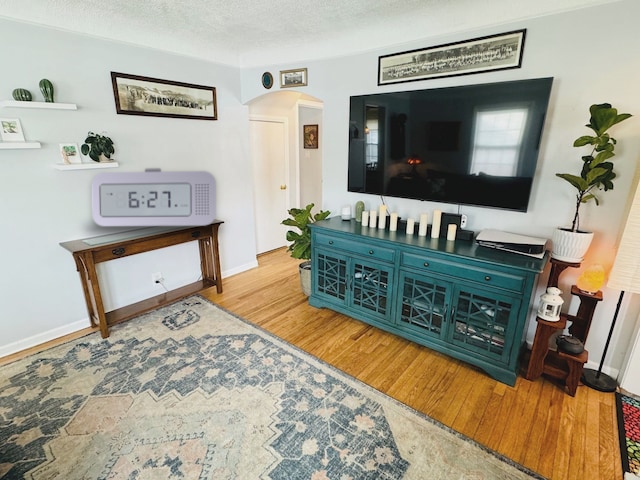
6:27
